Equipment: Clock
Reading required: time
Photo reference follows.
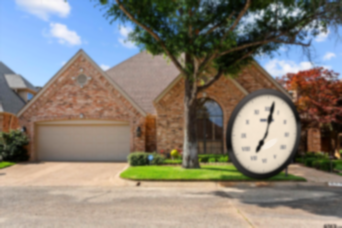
7:02
